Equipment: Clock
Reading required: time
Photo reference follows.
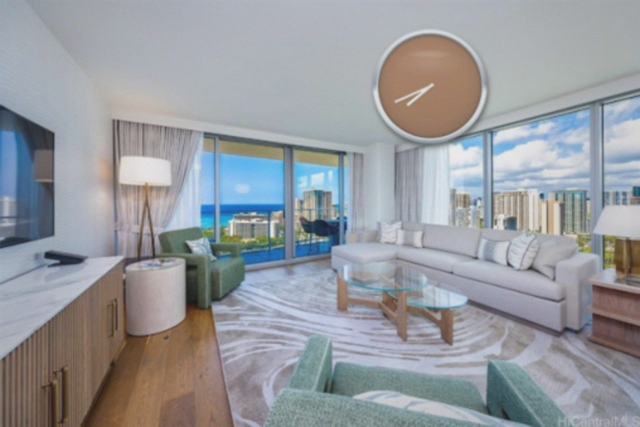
7:41
